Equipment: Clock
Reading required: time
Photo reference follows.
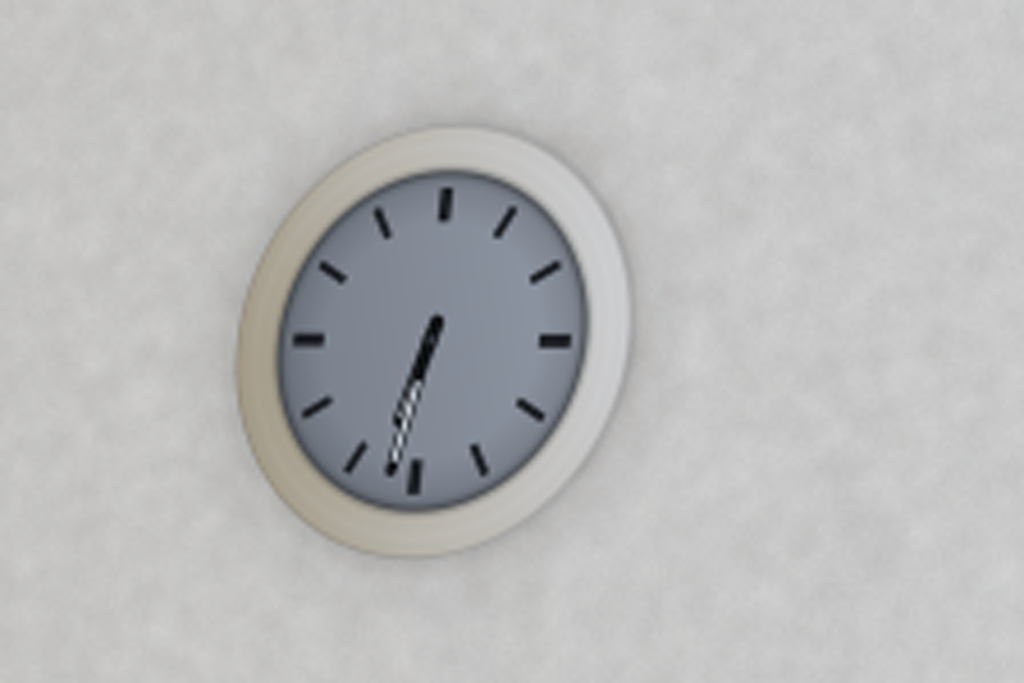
6:32
